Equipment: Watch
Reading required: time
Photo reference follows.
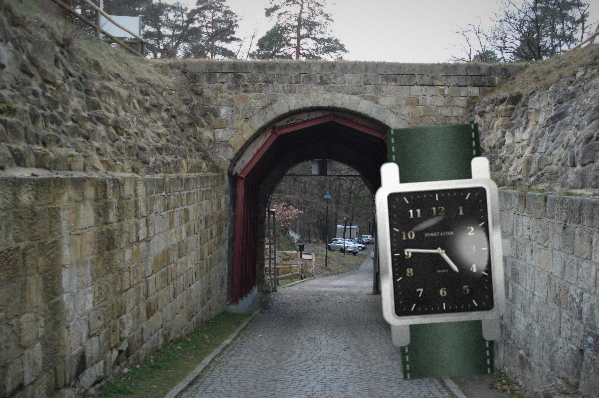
4:46
